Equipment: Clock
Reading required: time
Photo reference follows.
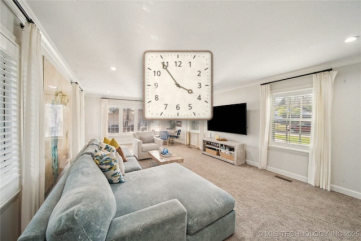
3:54
